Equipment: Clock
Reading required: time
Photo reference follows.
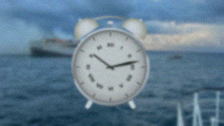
10:13
